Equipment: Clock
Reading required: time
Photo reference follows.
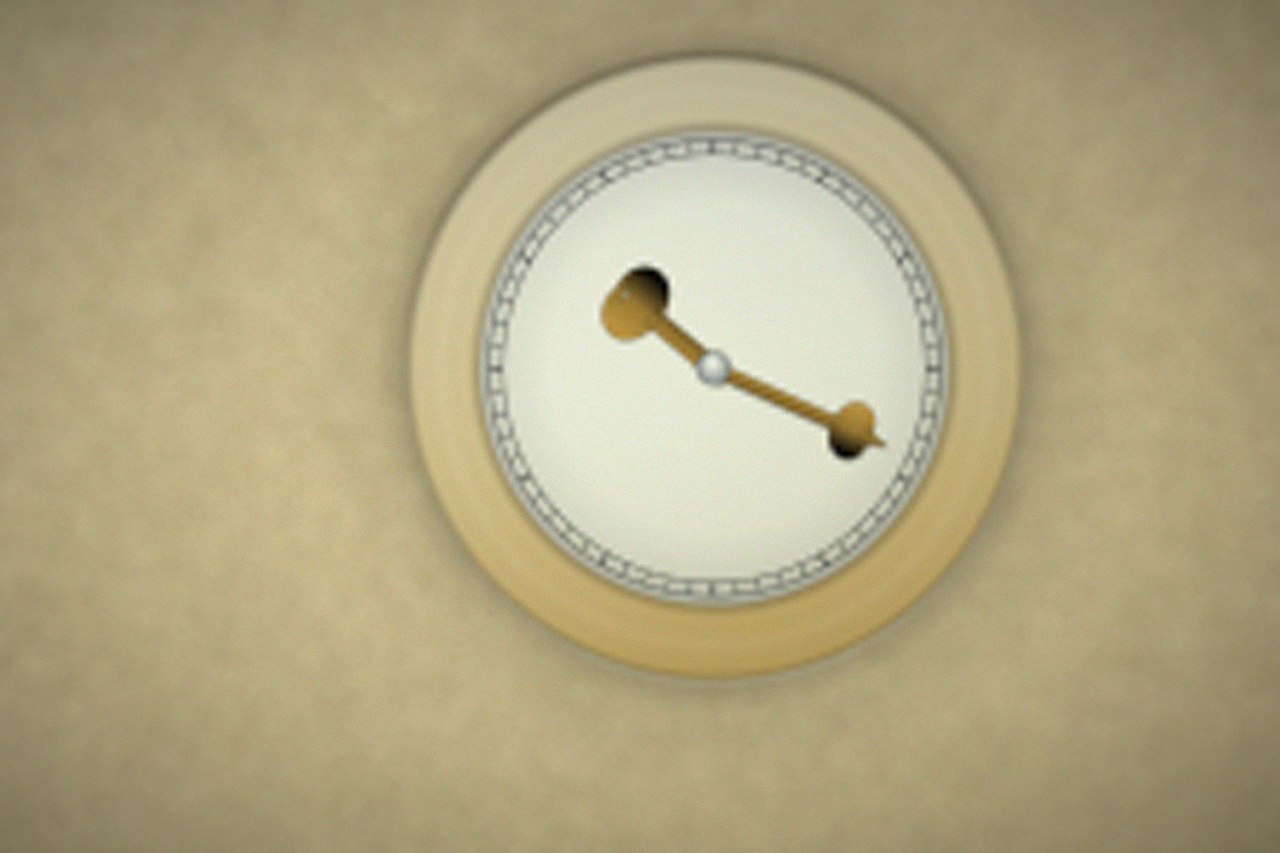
10:19
